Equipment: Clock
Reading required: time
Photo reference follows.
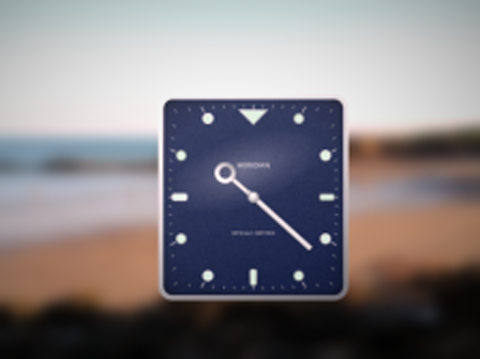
10:22
